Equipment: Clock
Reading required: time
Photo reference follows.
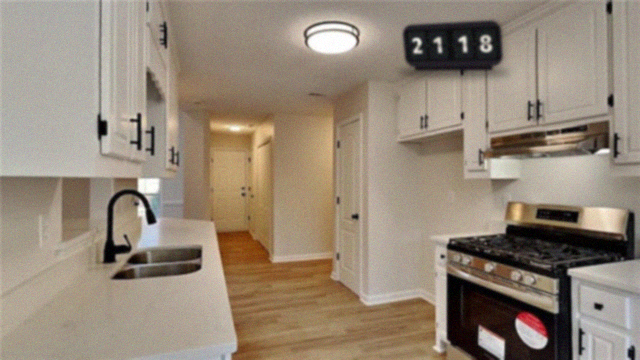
21:18
